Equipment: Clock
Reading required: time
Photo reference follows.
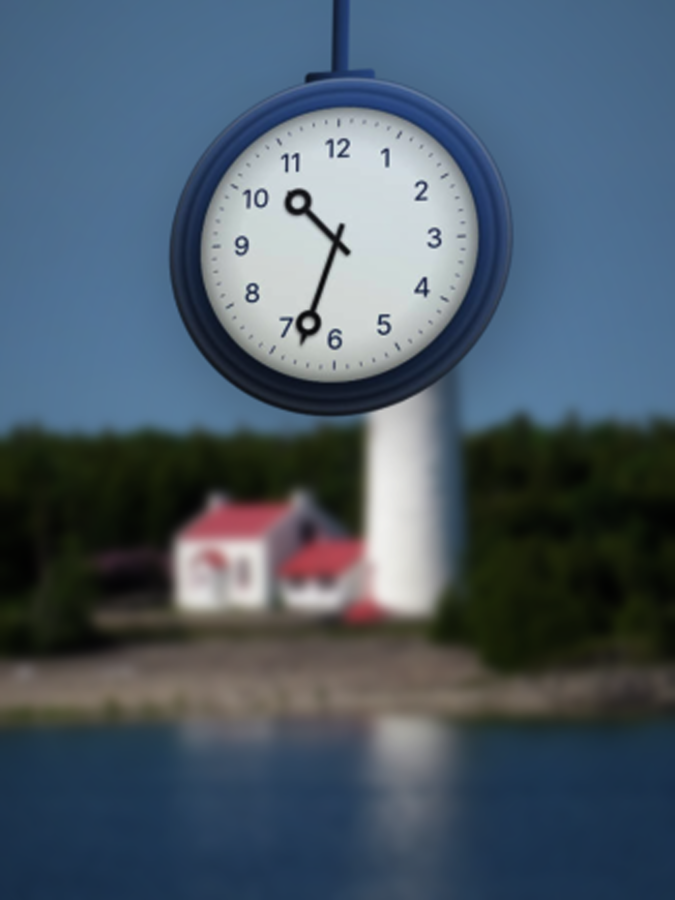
10:33
